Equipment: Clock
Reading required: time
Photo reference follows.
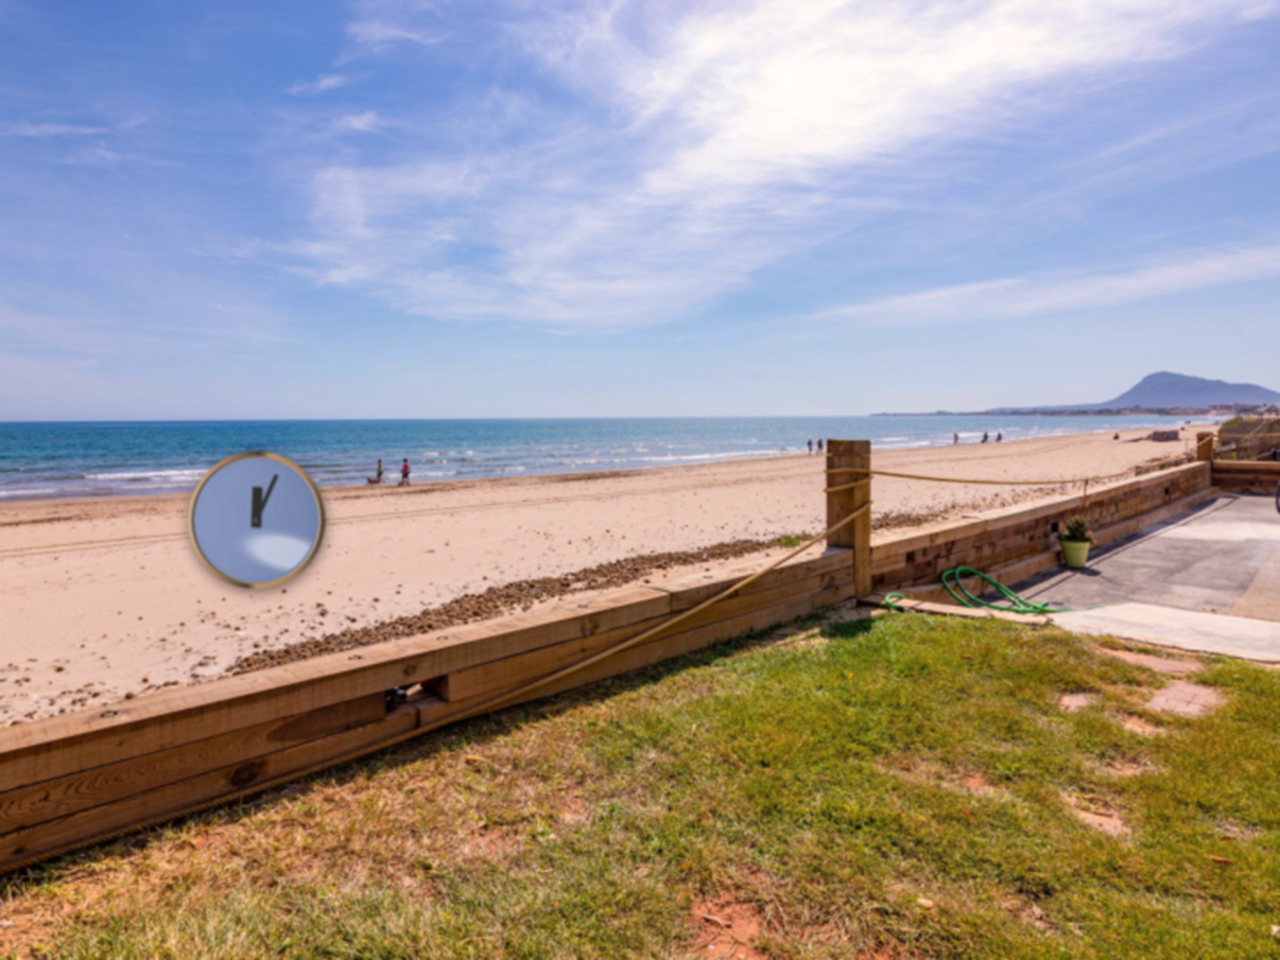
12:04
